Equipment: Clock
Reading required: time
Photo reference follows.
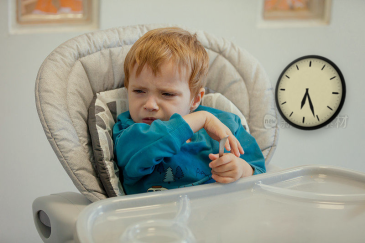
6:26
